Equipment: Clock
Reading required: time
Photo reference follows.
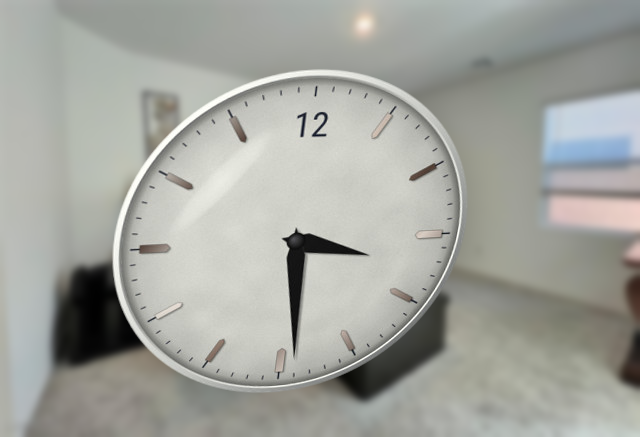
3:29
